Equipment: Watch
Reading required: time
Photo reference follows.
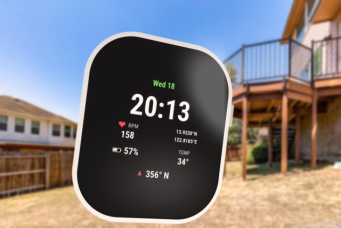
20:13
